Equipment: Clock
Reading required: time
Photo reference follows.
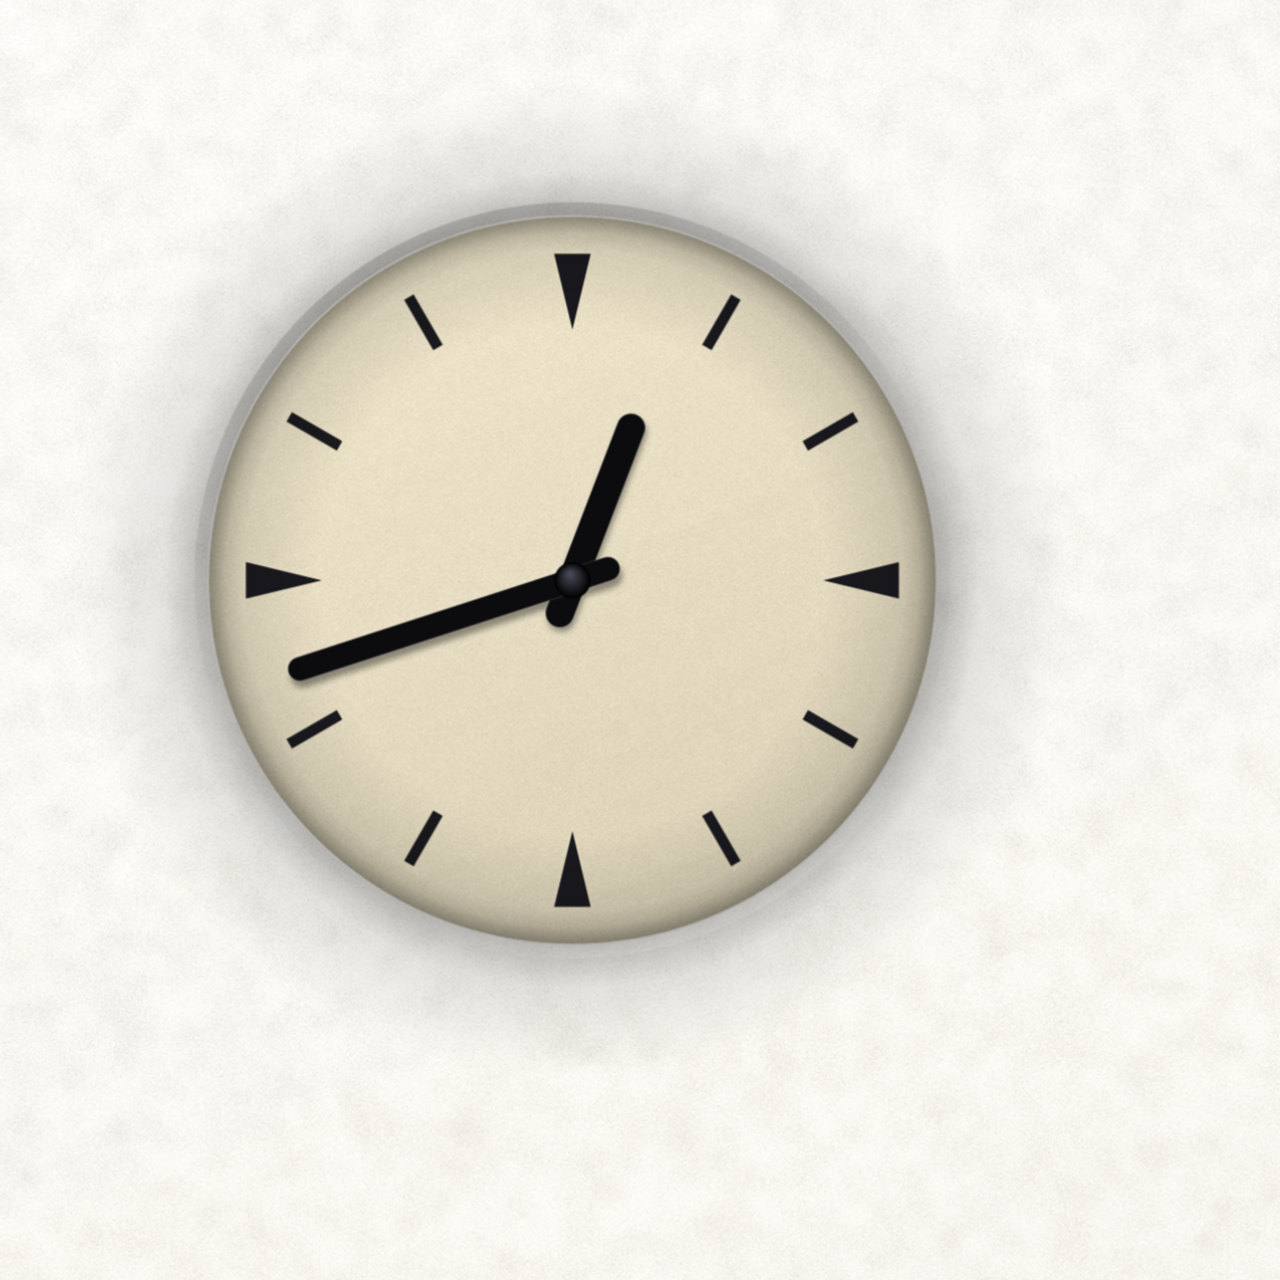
12:42
